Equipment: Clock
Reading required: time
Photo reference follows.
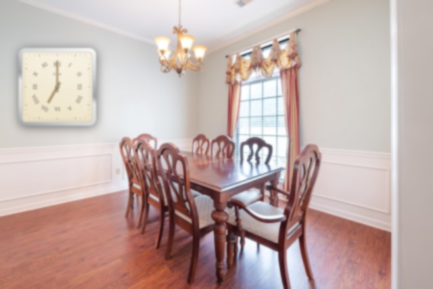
7:00
